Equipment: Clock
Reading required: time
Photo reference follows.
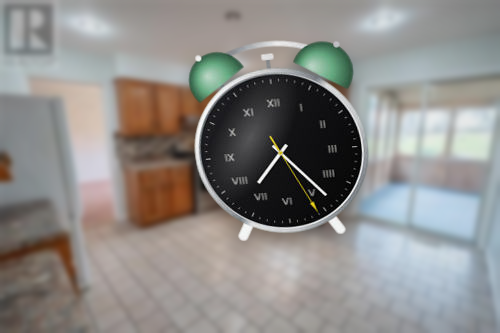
7:23:26
